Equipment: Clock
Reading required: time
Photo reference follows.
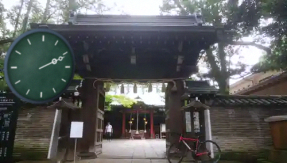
2:11
